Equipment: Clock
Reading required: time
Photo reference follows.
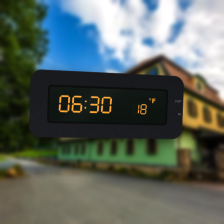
6:30
